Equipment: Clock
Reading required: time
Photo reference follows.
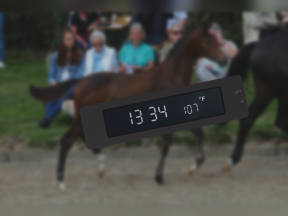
13:34
